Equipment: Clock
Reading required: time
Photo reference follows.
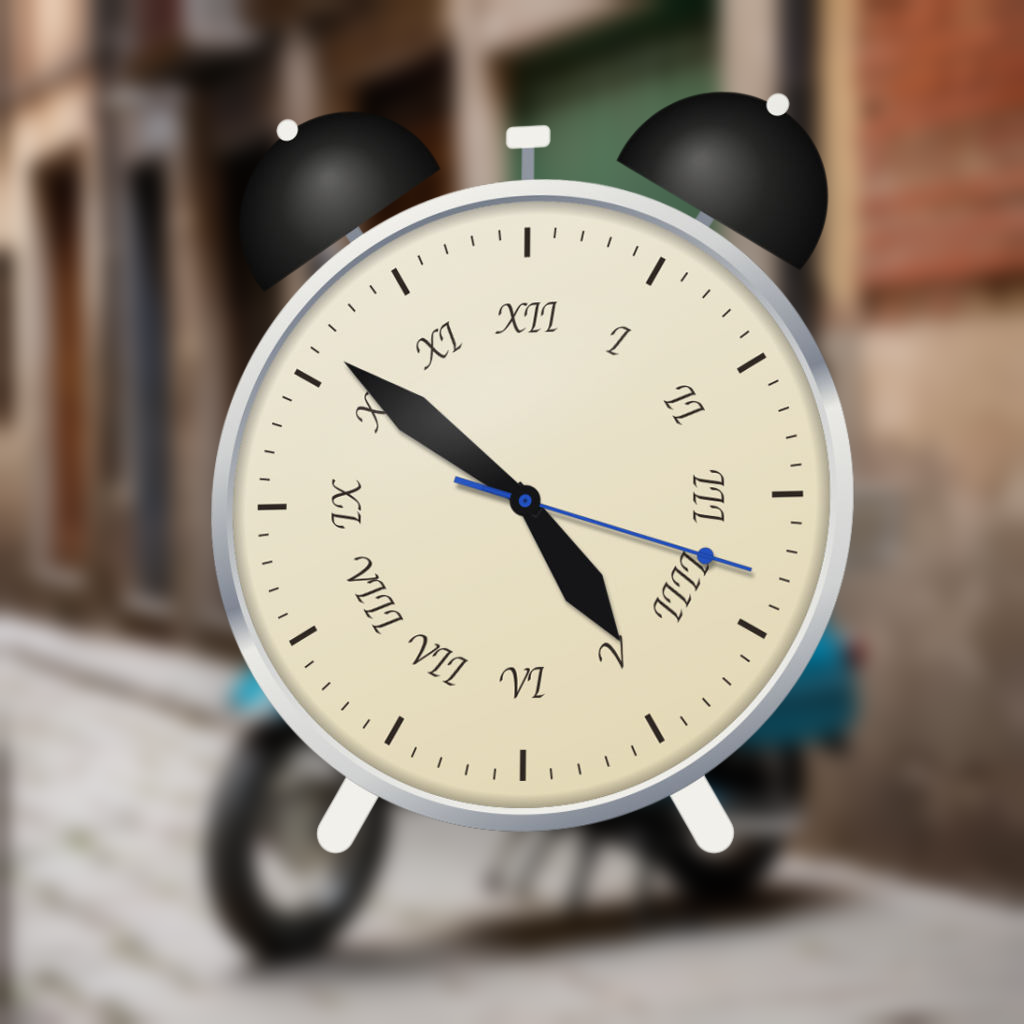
4:51:18
